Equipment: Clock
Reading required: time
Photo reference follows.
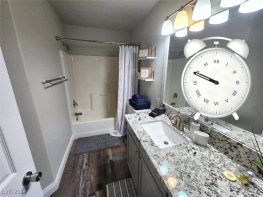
9:49
